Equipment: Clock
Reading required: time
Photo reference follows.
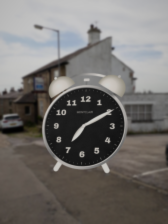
7:10
